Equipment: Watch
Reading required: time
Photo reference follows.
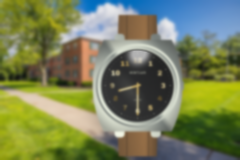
8:30
